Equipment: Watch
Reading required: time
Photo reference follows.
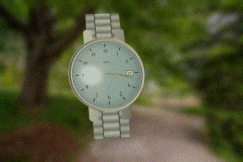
3:17
